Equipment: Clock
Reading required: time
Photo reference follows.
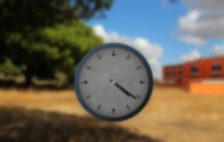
4:21
